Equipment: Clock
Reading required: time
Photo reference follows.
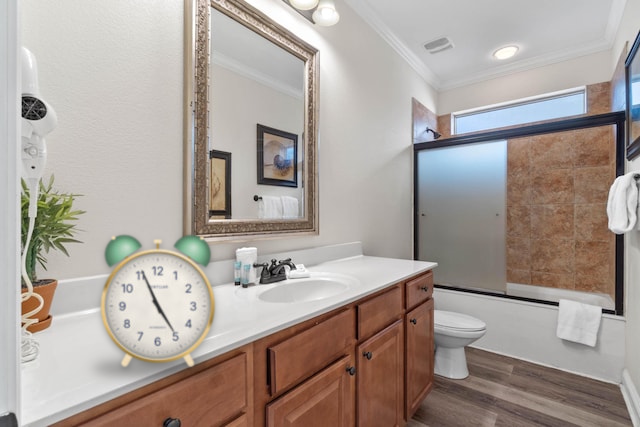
4:56
